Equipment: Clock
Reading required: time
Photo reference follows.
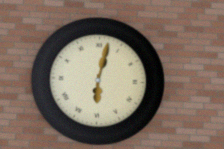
6:02
